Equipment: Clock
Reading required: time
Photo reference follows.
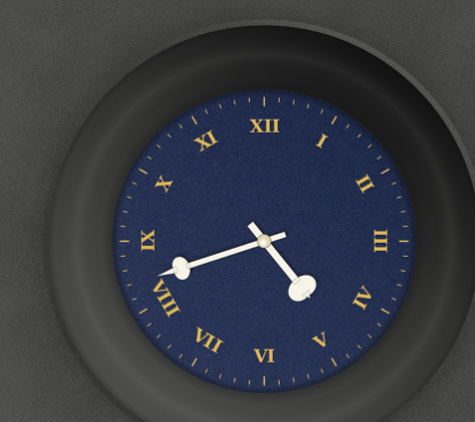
4:42
